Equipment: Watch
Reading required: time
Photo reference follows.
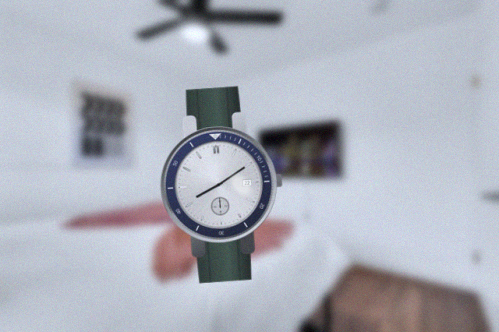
8:10
